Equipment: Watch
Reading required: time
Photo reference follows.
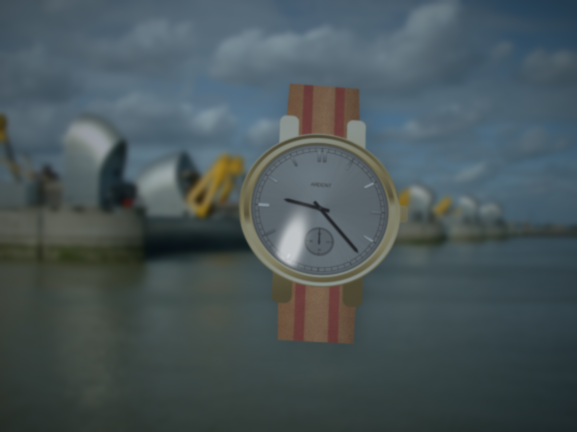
9:23
